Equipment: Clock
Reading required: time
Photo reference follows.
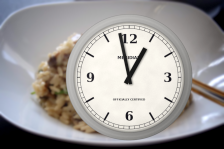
12:58
